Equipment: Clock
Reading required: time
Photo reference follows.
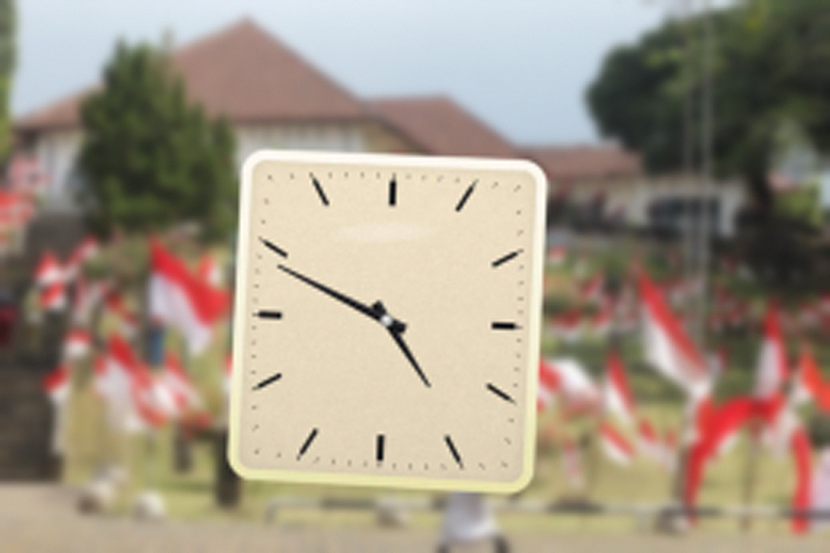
4:49
